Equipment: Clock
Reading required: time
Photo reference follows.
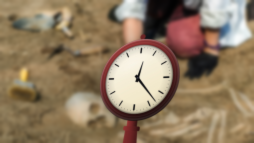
12:23
